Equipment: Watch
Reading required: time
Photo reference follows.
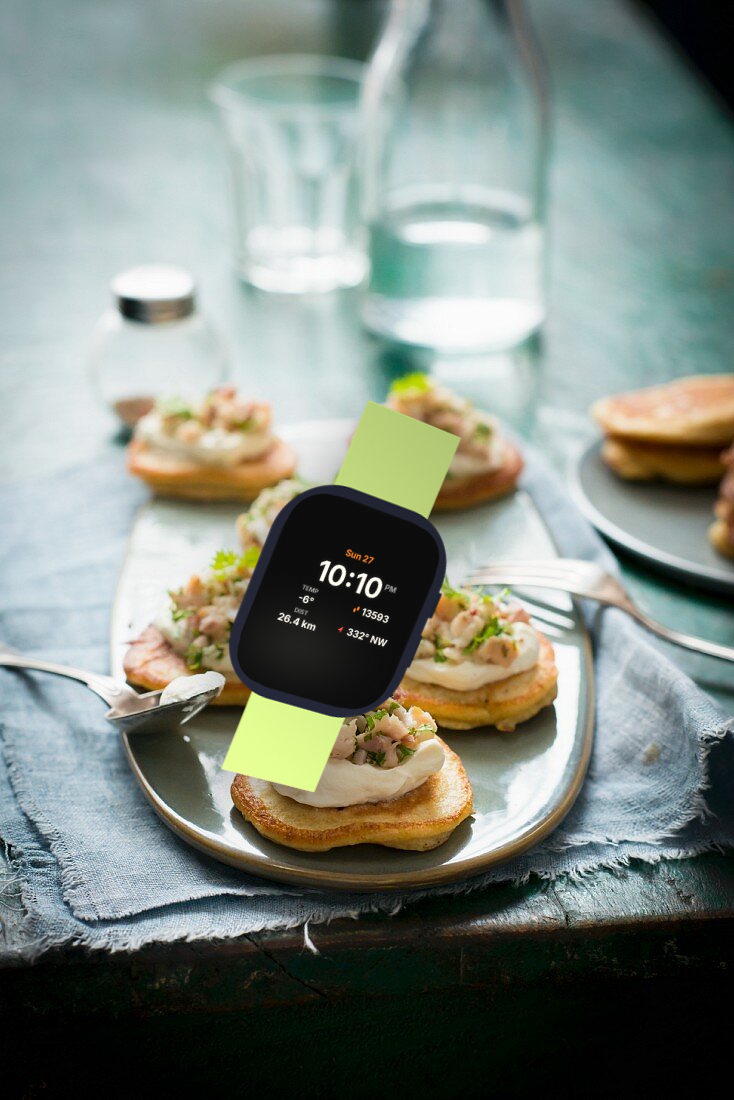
10:10
